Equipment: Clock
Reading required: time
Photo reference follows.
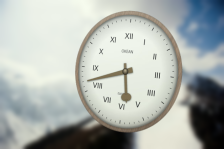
5:42
